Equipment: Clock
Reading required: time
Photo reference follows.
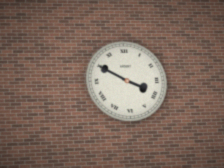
3:50
